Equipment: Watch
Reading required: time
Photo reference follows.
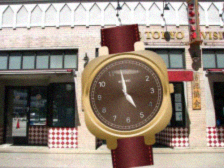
4:59
